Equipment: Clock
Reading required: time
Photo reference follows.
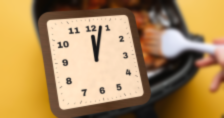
12:03
